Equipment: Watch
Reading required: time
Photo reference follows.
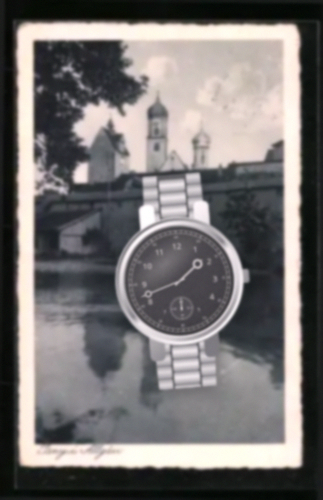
1:42
